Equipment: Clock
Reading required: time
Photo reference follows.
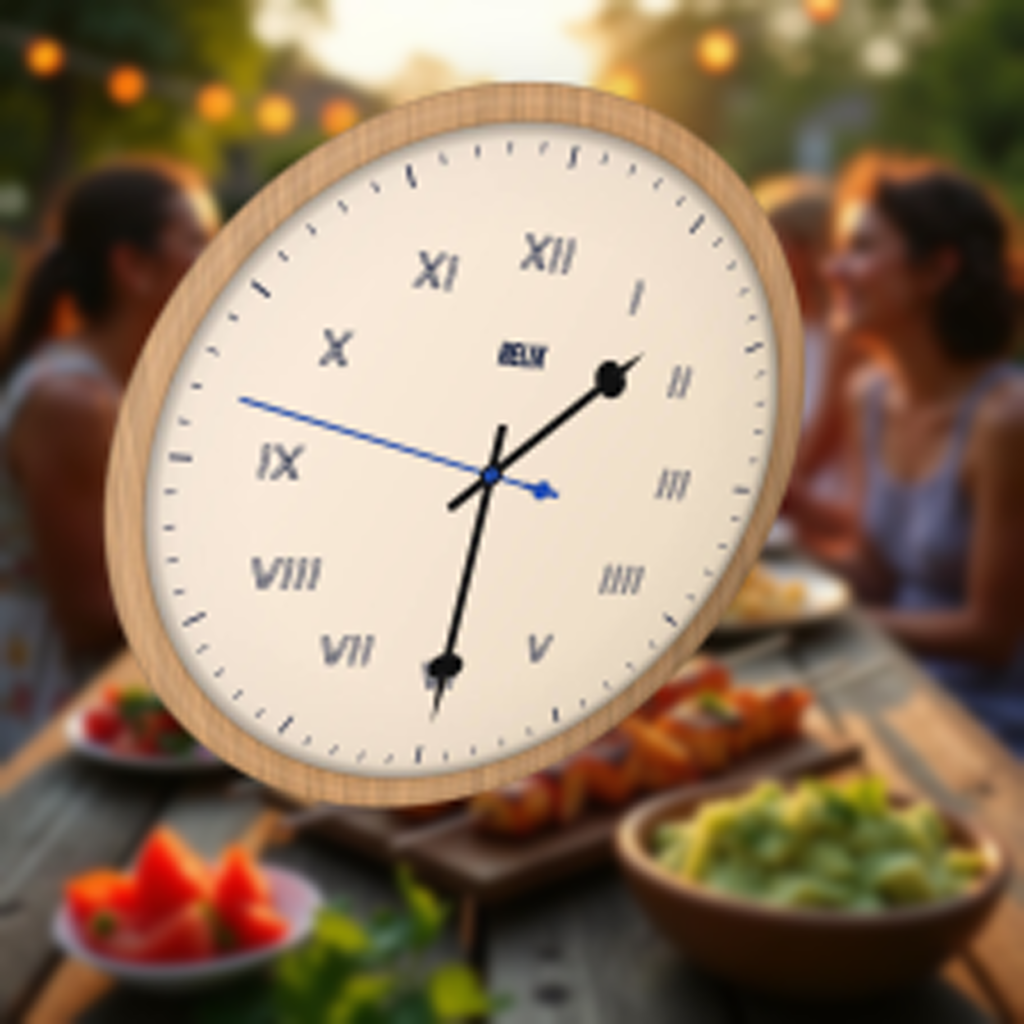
1:29:47
